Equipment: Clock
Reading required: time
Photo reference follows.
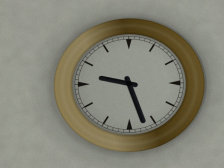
9:27
